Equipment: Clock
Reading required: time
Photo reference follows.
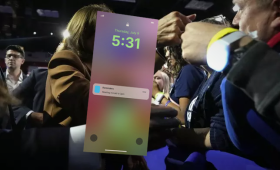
5:31
